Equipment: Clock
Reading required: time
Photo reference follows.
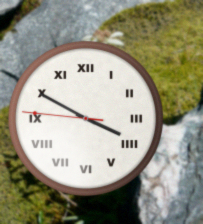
3:49:46
